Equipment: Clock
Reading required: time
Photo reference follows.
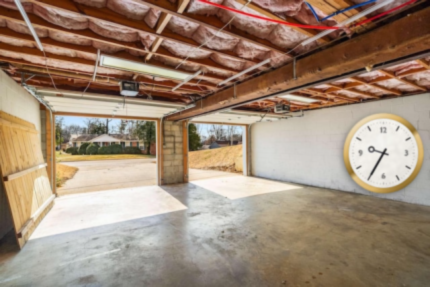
9:35
